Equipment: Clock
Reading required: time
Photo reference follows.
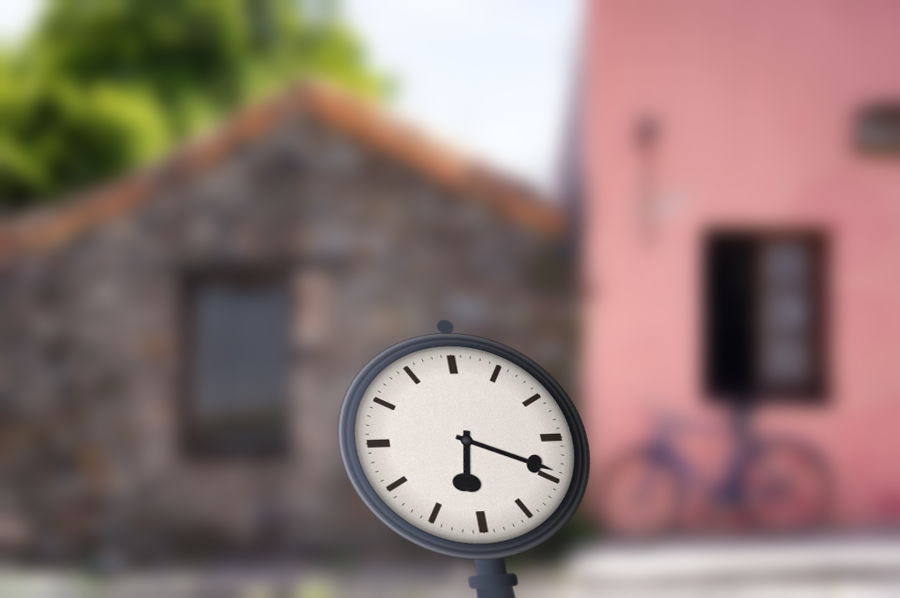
6:19
